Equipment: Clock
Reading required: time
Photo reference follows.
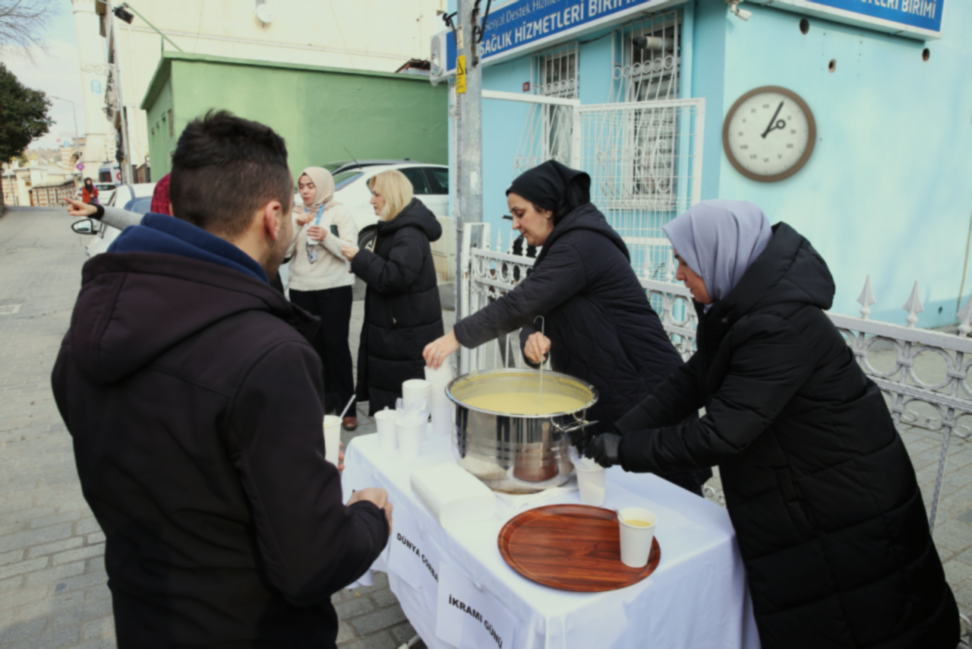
2:05
